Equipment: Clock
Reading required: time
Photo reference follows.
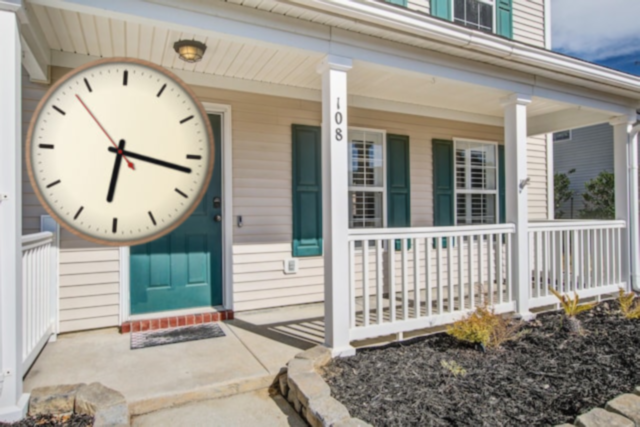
6:16:53
